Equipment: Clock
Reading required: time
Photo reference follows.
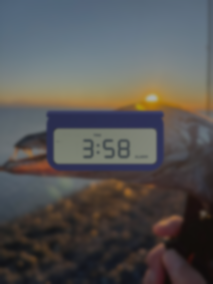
3:58
